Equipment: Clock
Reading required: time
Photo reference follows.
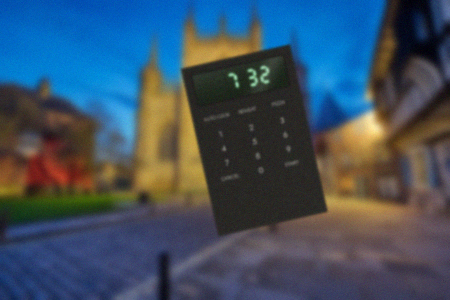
7:32
